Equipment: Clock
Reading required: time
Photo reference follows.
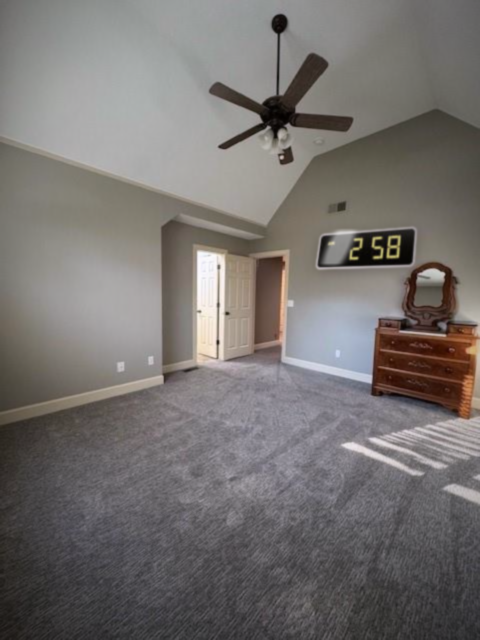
2:58
